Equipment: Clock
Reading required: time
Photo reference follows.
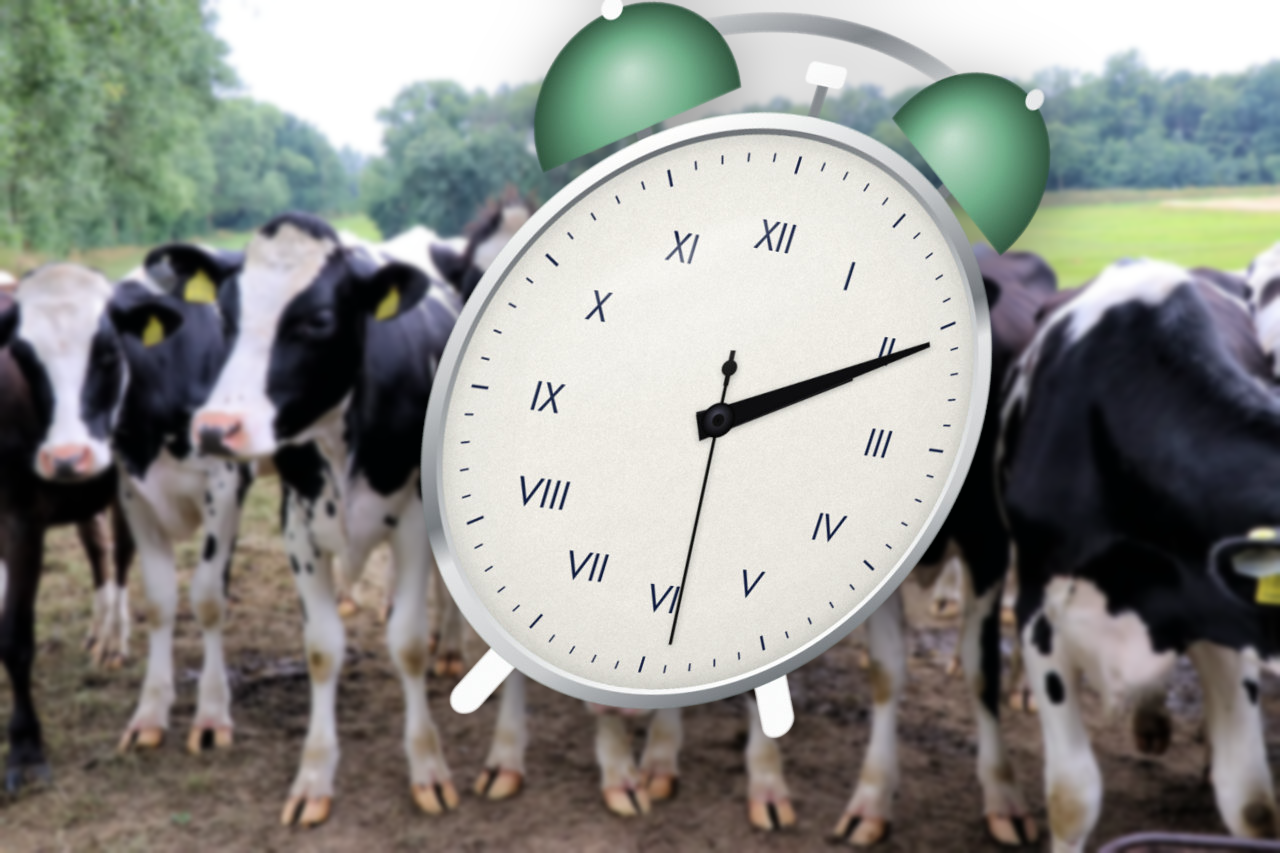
2:10:29
